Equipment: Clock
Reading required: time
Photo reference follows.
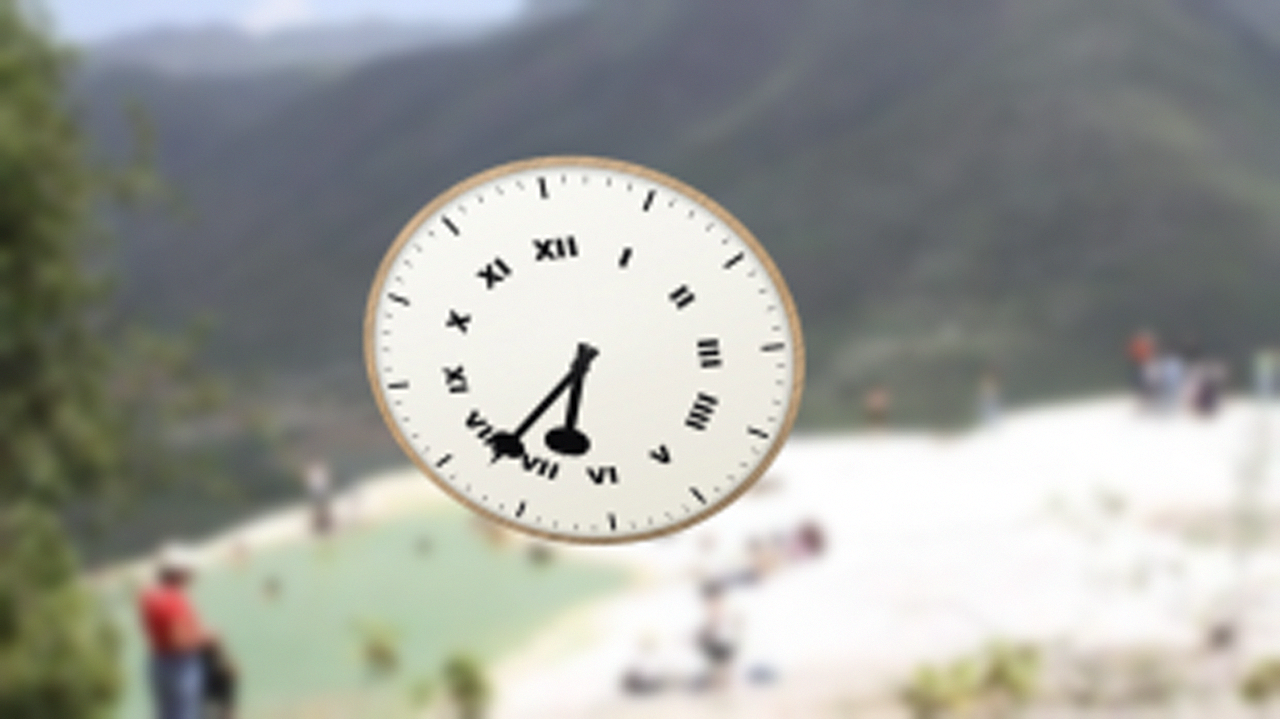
6:38
